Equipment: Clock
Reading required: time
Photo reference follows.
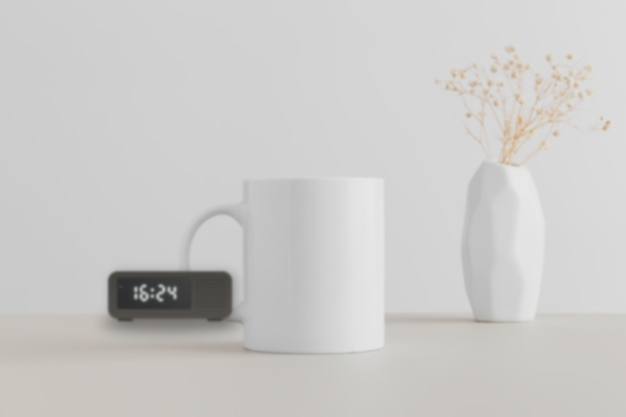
16:24
